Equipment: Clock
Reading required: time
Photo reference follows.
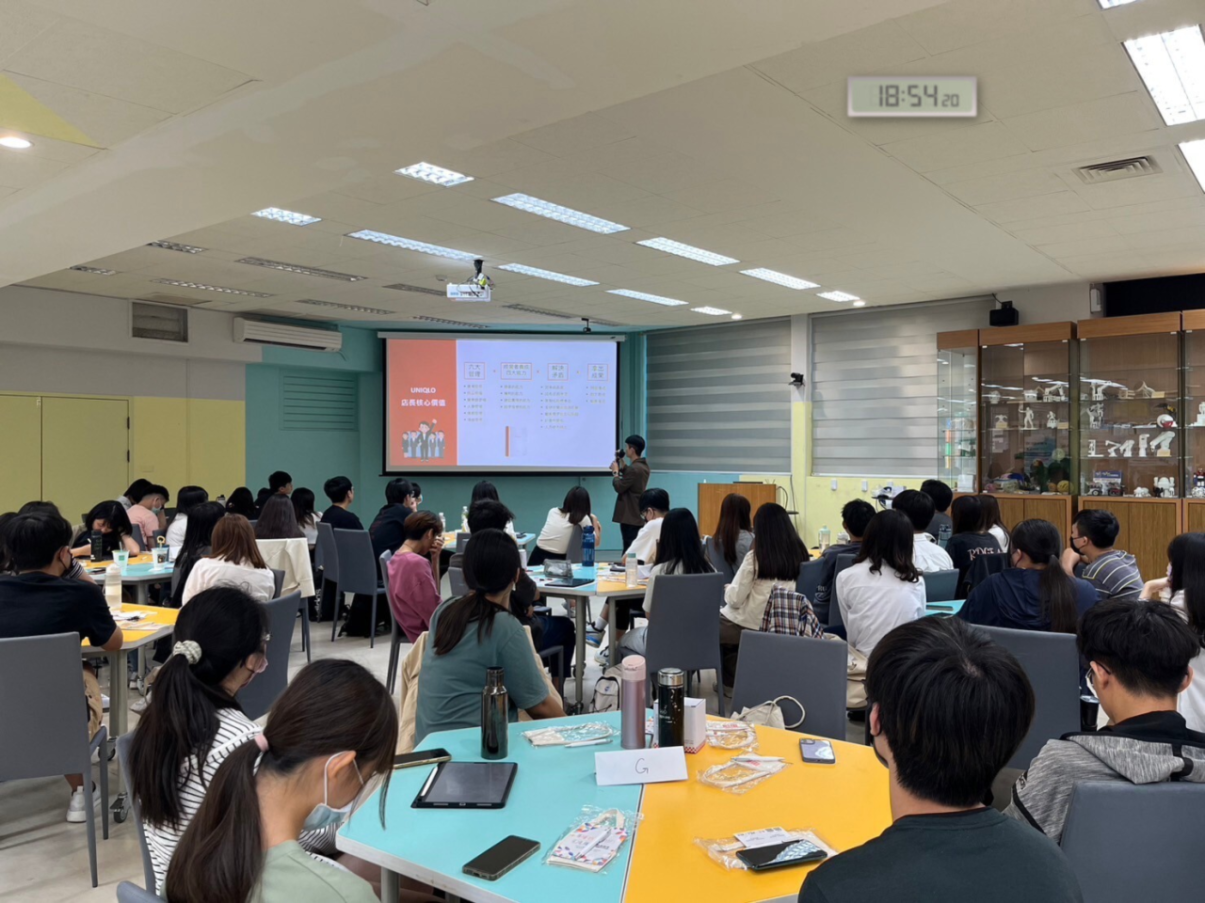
18:54:20
